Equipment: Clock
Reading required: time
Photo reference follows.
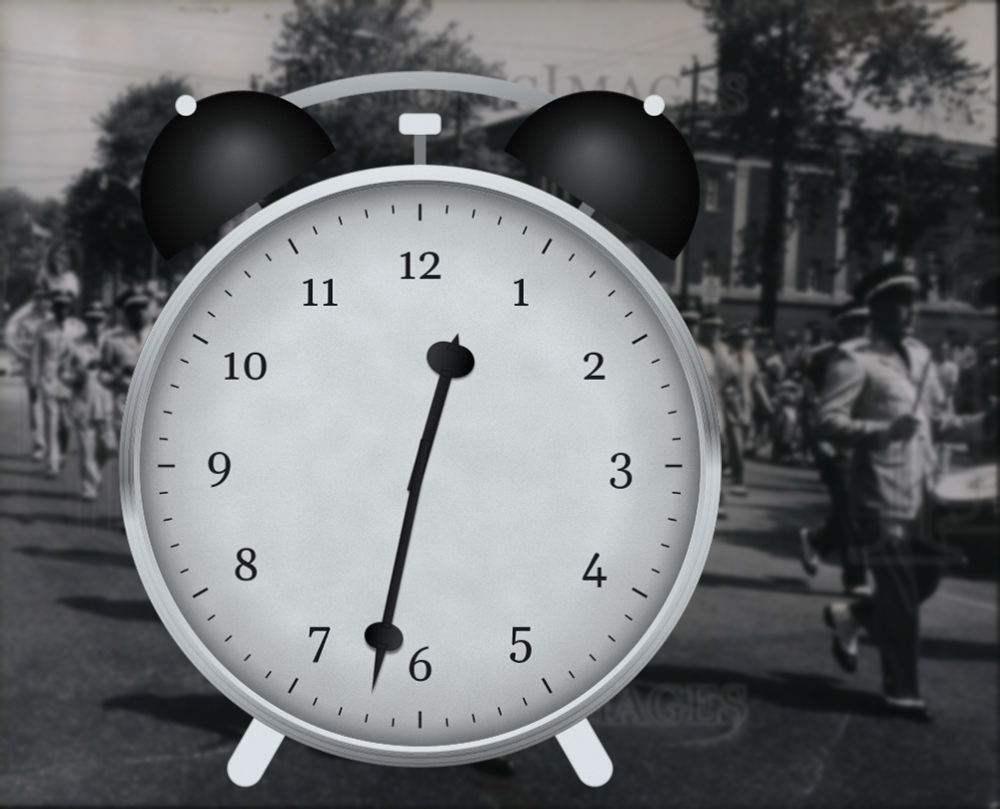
12:32
